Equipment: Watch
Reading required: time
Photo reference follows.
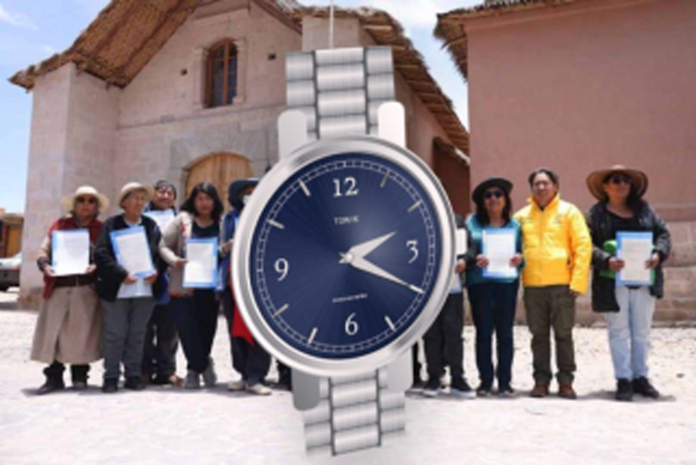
2:20
